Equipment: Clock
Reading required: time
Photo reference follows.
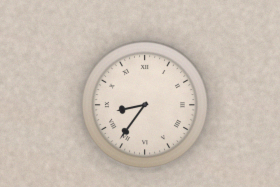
8:36
